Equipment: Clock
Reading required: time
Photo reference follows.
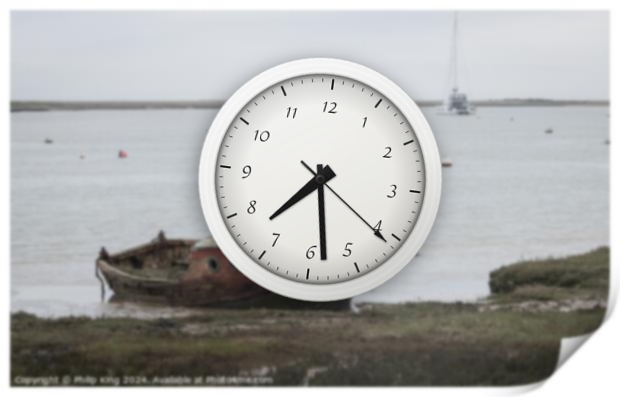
7:28:21
